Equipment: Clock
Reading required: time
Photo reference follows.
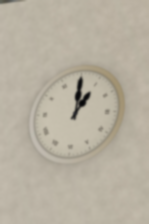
1:00
